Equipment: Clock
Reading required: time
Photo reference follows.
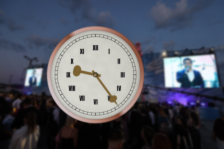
9:24
